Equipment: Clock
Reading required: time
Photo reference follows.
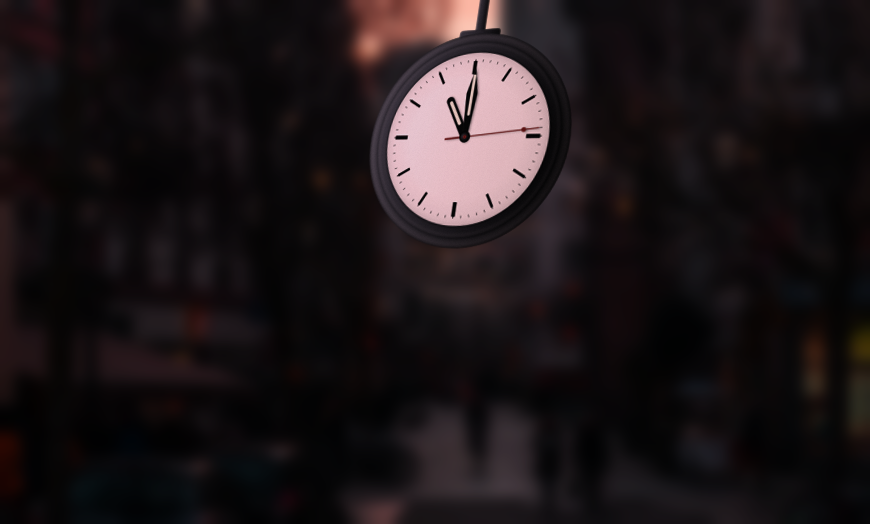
11:00:14
